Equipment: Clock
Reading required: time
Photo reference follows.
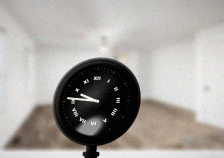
9:46
